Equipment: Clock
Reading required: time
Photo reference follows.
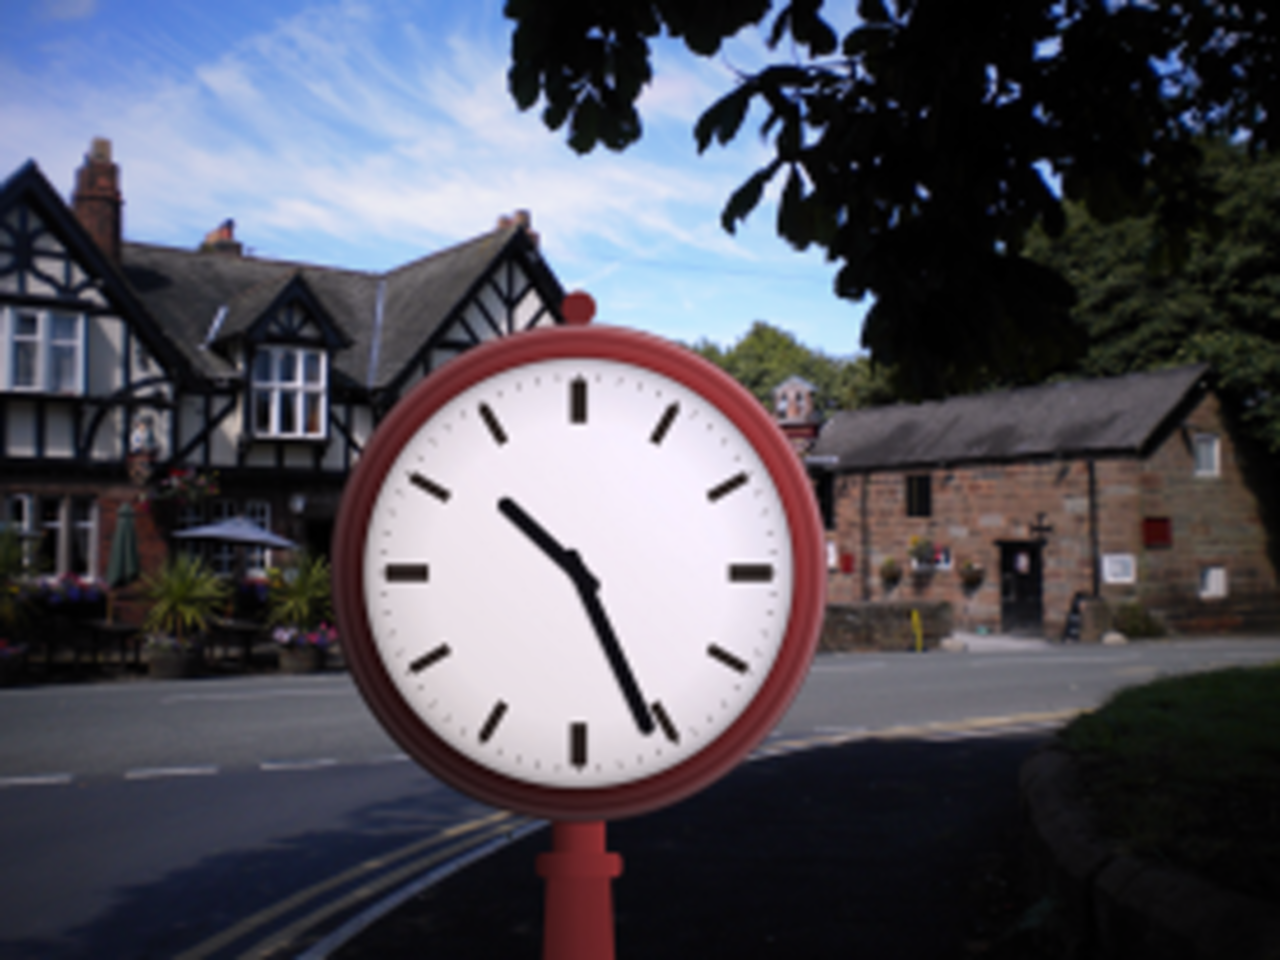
10:26
